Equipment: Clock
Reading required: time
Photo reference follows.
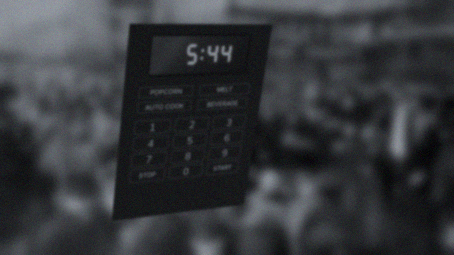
5:44
